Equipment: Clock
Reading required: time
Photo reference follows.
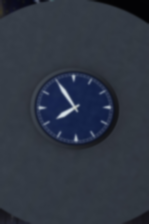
7:55
